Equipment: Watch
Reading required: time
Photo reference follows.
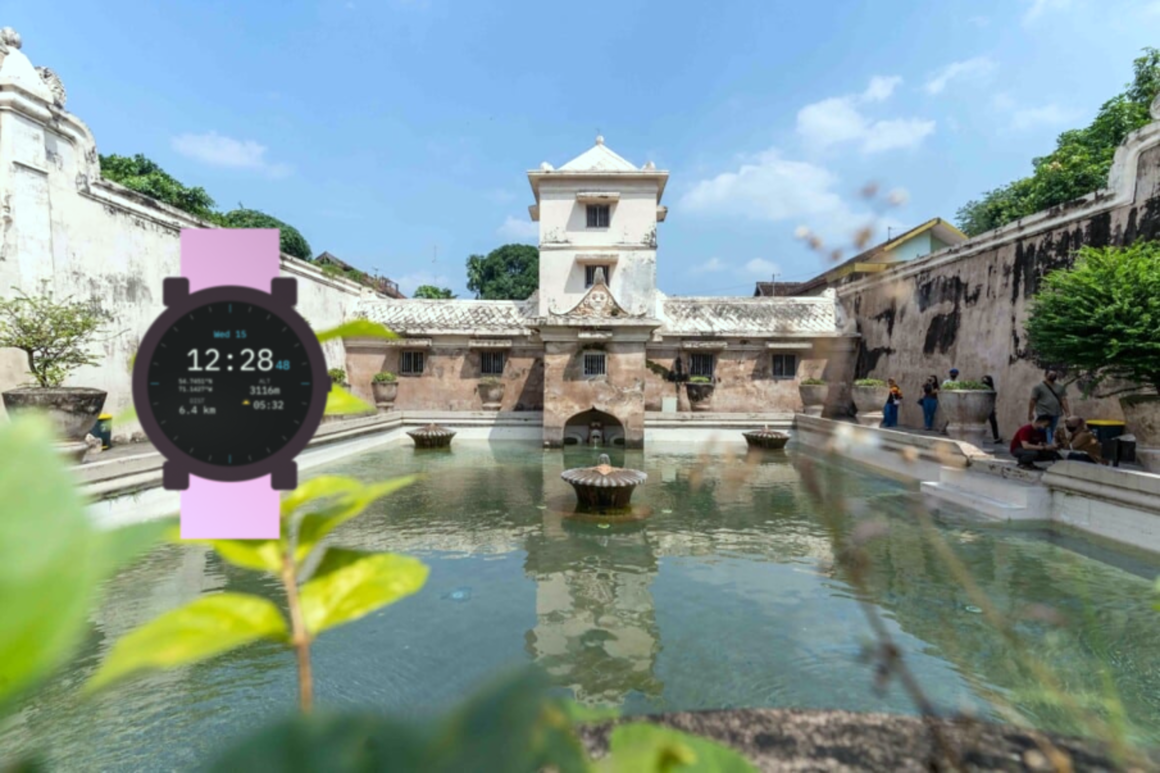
12:28
